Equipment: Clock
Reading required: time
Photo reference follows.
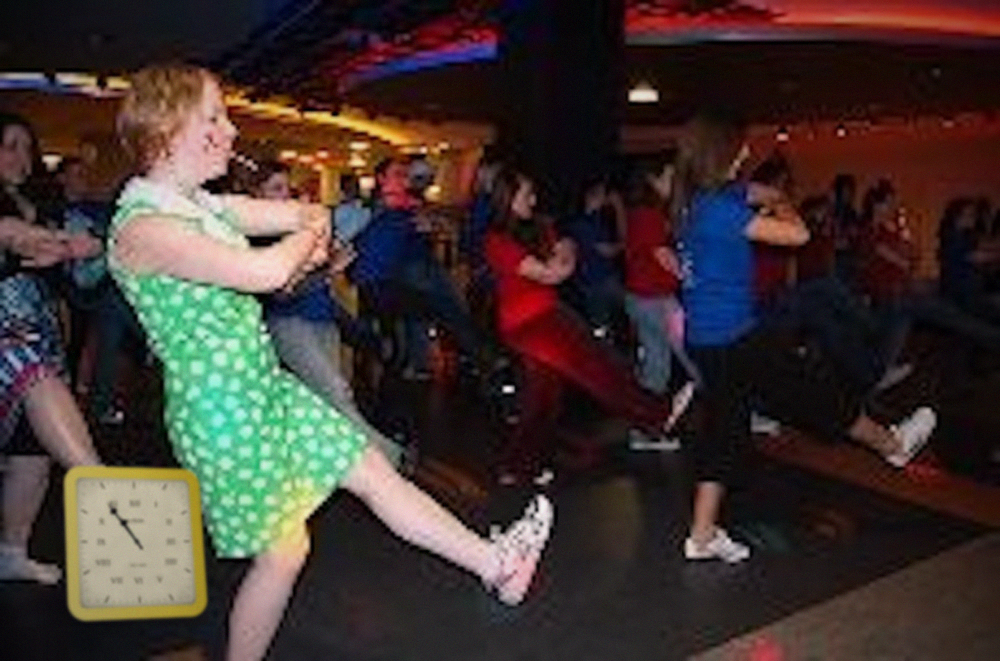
10:54
